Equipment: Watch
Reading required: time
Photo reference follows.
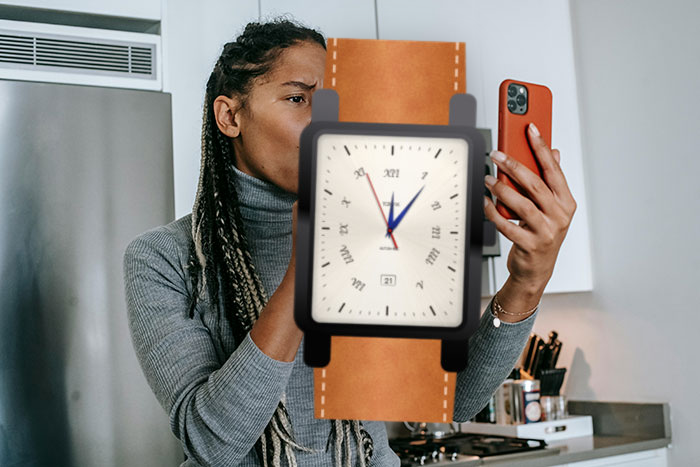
12:05:56
